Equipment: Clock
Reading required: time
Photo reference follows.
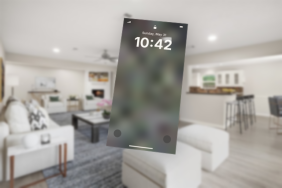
10:42
